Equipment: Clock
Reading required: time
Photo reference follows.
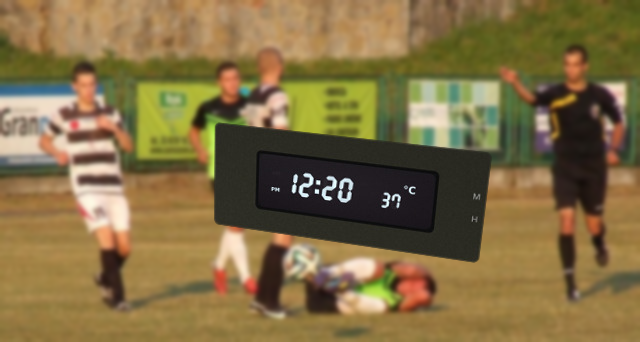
12:20
